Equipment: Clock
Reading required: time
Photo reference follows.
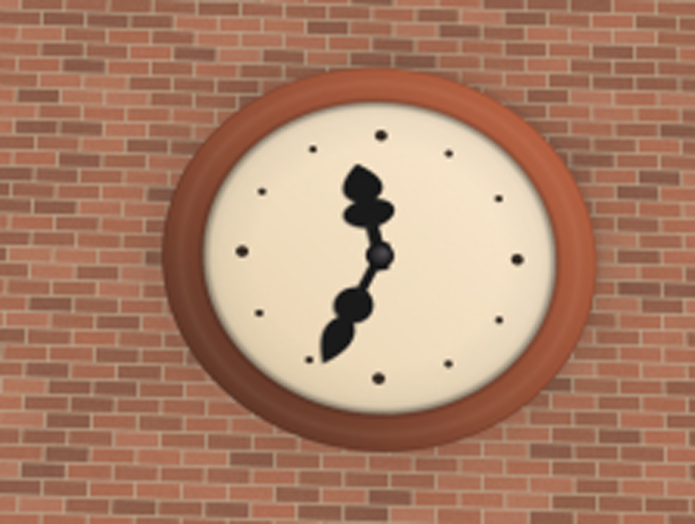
11:34
